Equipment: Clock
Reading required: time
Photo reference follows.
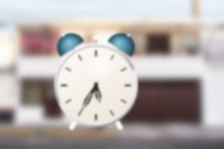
5:35
